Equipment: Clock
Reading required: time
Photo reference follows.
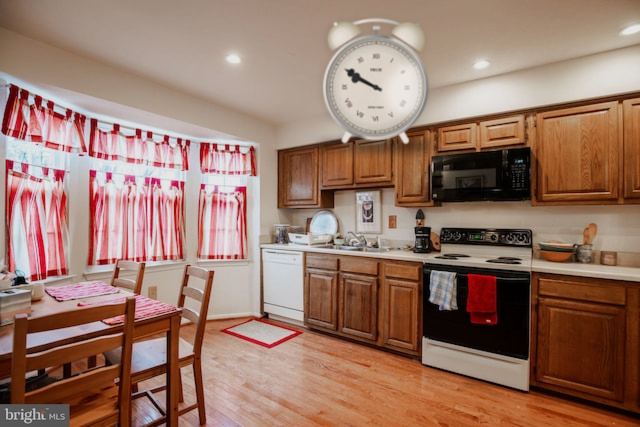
9:50
